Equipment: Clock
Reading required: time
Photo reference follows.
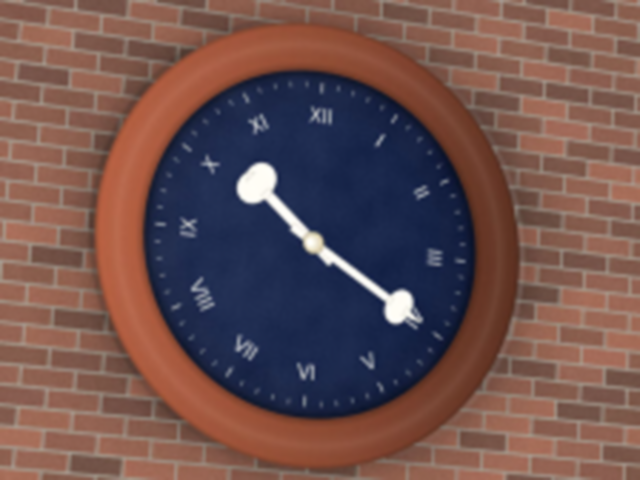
10:20
